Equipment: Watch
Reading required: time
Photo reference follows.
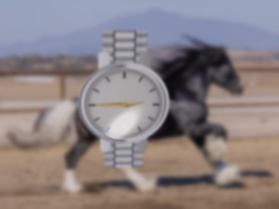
2:45
